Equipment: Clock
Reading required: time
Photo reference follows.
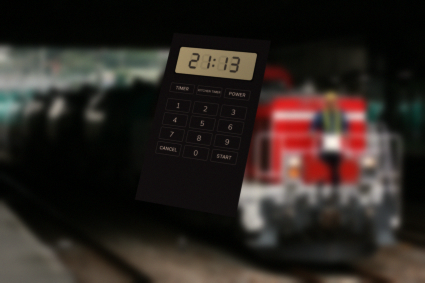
21:13
